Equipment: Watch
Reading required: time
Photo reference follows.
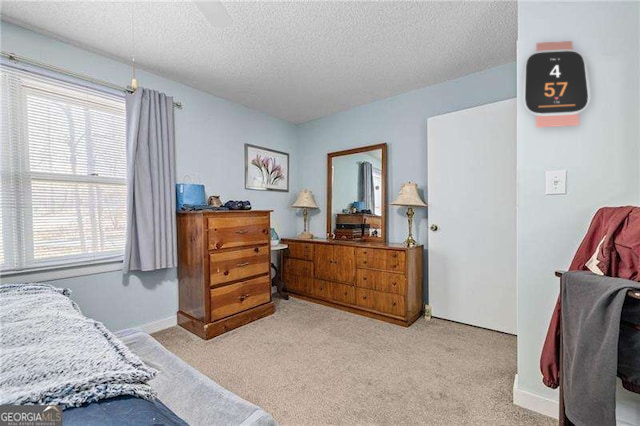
4:57
